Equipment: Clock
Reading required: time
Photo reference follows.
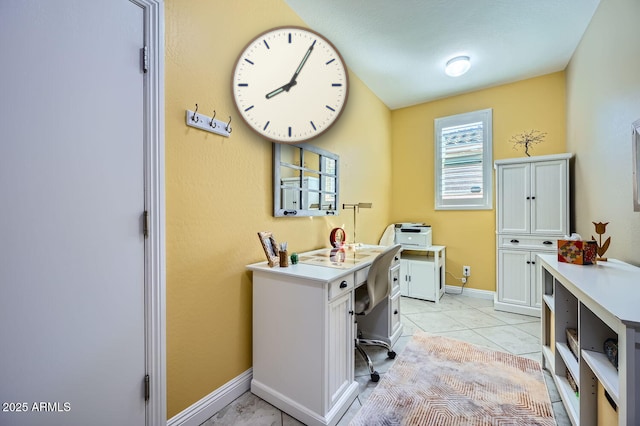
8:05
